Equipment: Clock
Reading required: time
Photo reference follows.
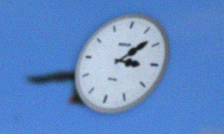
3:08
